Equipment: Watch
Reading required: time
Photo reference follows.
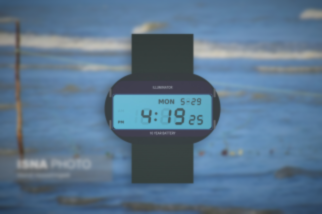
4:19:25
